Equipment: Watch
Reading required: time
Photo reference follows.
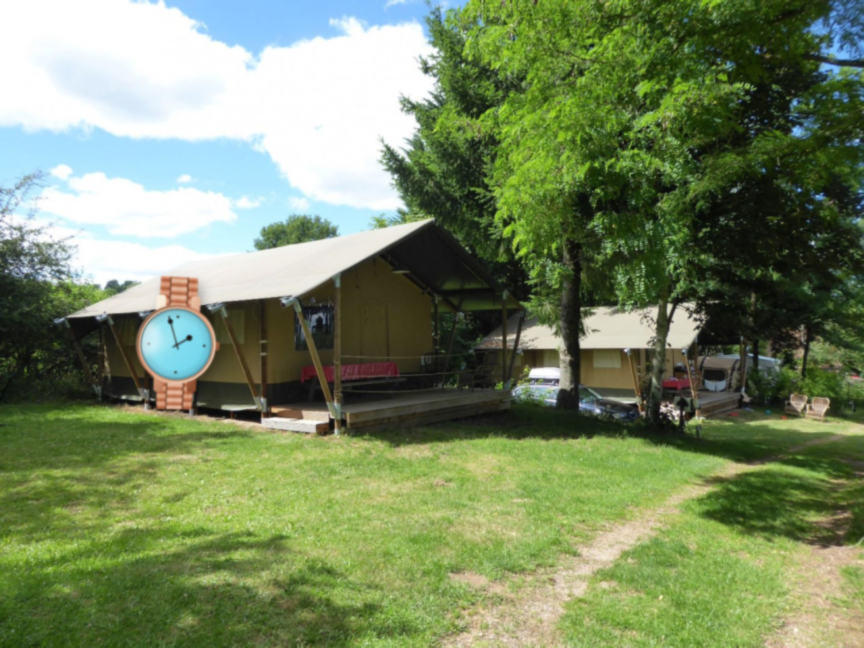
1:57
